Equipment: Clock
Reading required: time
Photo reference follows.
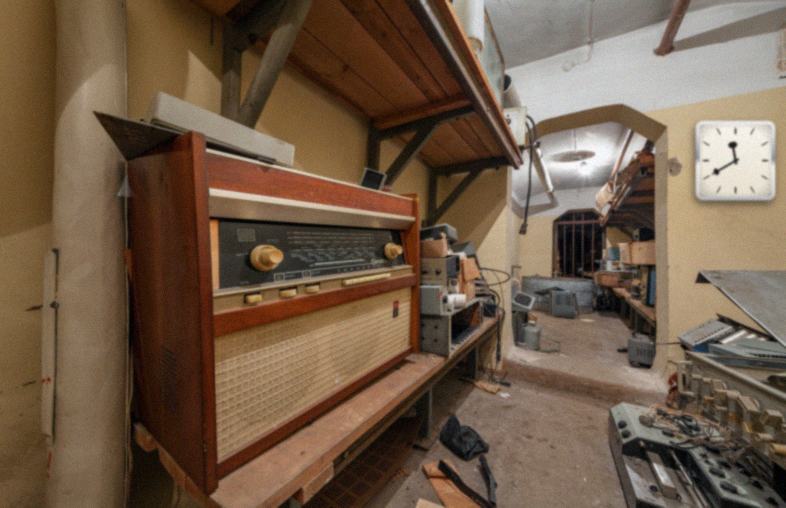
11:40
